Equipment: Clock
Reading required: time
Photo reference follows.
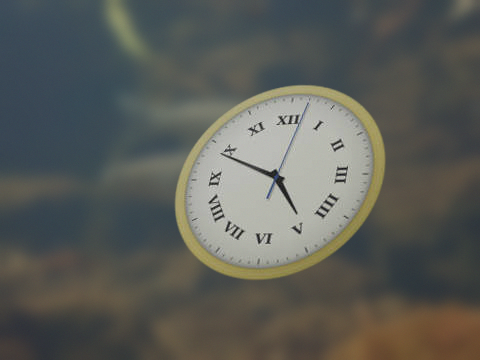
4:49:02
